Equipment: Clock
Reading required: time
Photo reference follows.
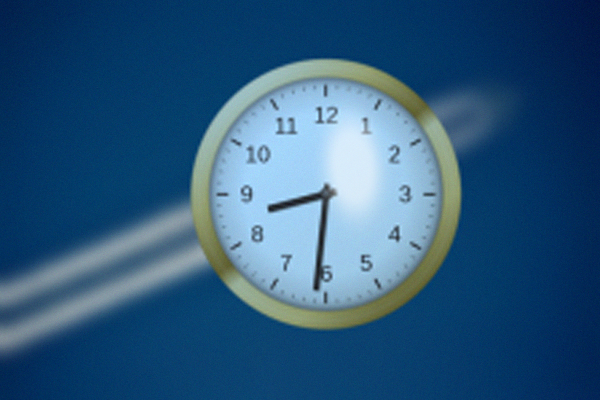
8:31
